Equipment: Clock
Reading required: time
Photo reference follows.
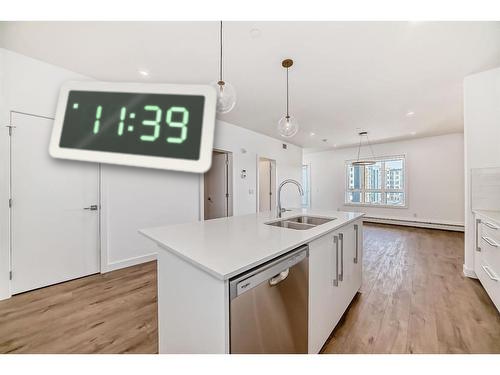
11:39
